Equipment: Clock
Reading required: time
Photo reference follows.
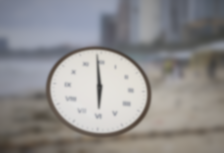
5:59
